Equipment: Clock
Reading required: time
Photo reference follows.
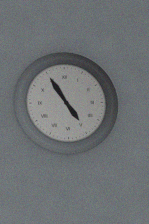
4:55
